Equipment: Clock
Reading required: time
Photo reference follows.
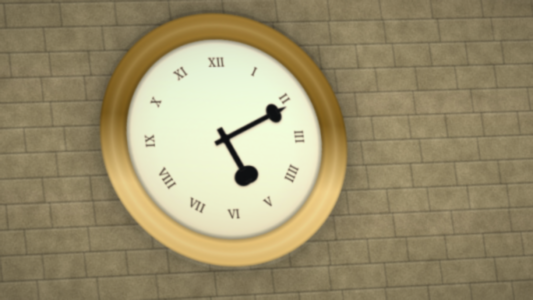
5:11
